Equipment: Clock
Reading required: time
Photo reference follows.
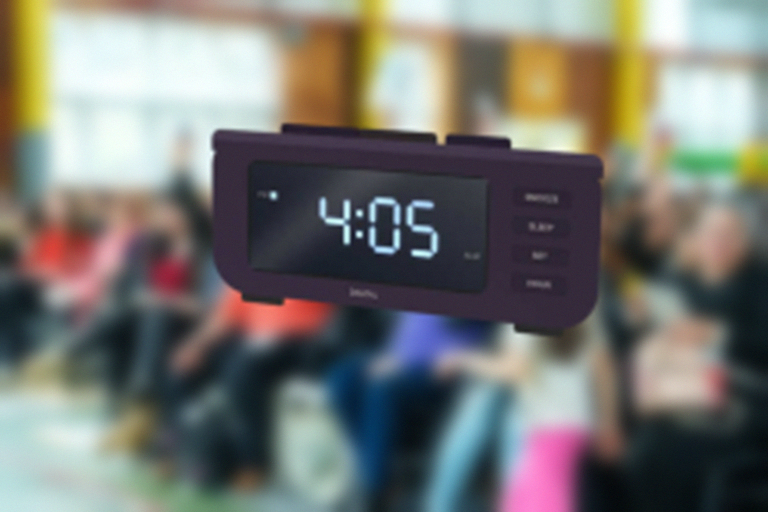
4:05
